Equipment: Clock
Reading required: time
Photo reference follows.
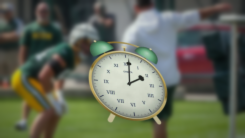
2:01
